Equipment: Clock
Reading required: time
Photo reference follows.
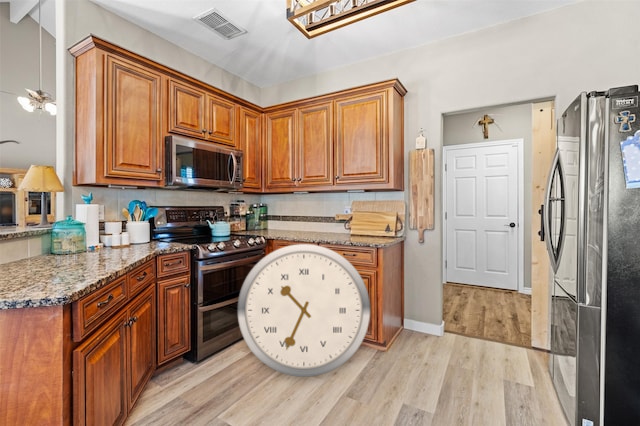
10:34
